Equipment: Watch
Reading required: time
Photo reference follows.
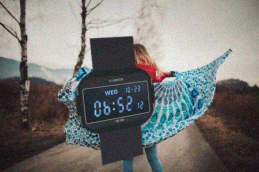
6:52:12
